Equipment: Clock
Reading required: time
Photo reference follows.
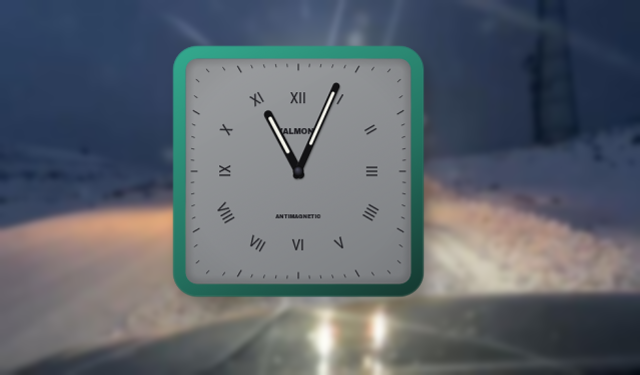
11:04
